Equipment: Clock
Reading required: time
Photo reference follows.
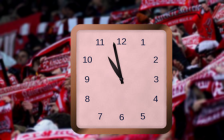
10:58
